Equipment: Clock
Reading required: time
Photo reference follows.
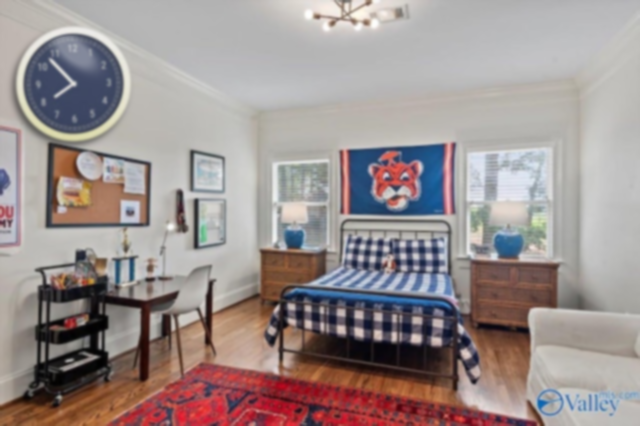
7:53
